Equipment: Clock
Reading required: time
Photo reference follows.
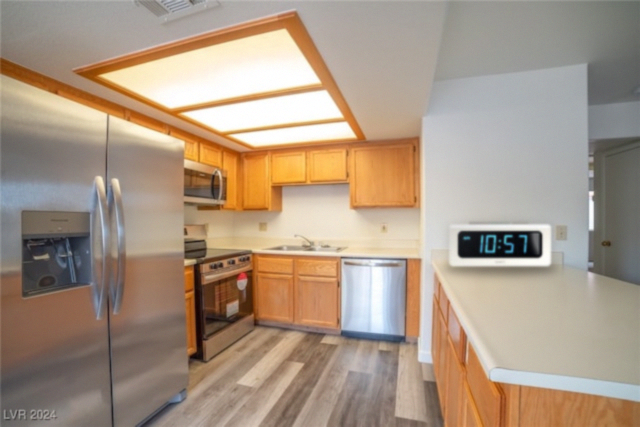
10:57
